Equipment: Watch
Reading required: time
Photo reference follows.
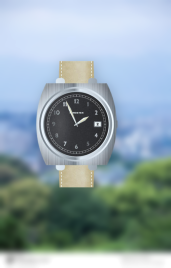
1:56
